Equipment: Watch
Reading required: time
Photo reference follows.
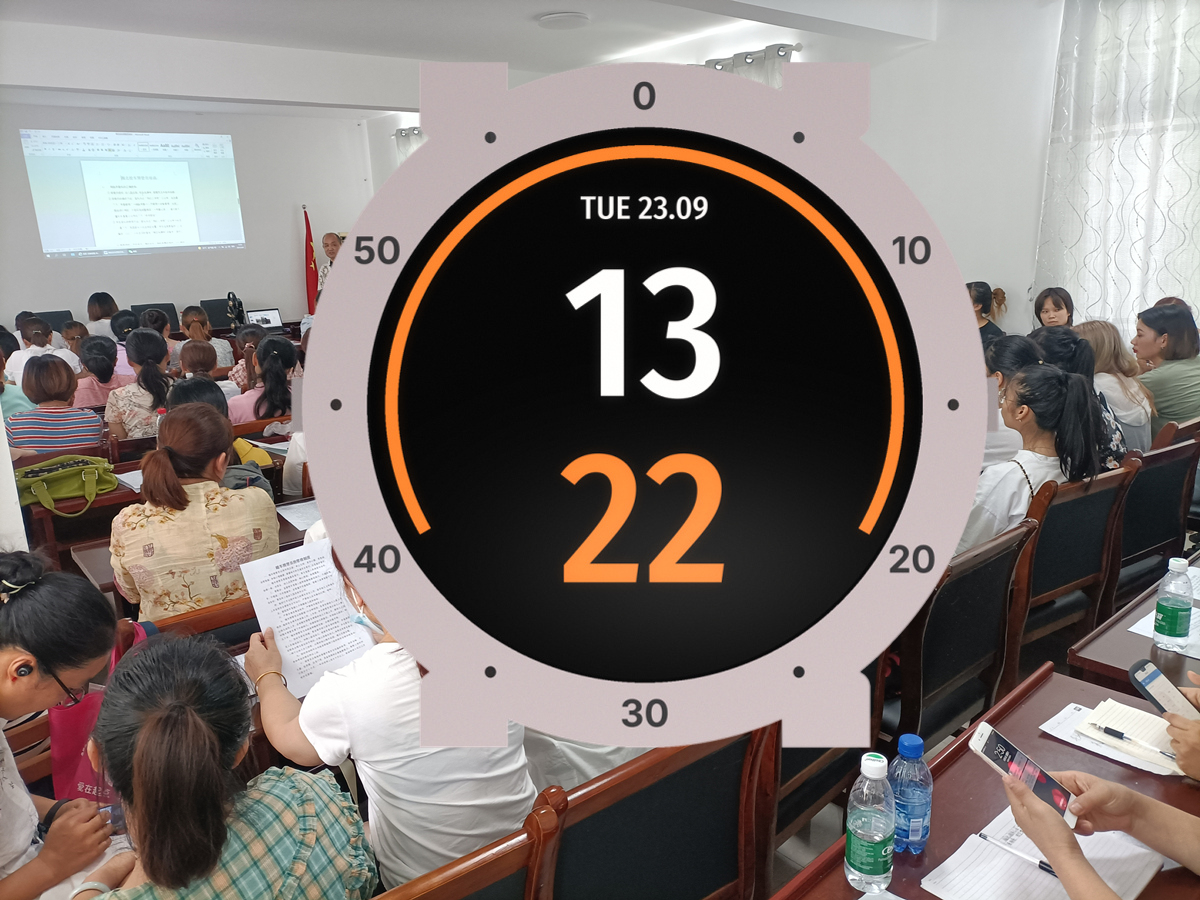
13:22
